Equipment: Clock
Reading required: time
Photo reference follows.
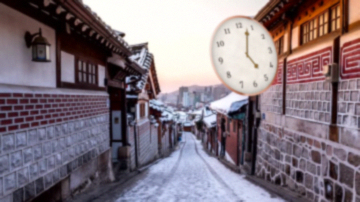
5:03
